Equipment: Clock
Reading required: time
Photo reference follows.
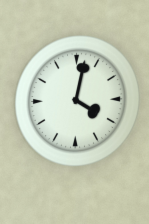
4:02
